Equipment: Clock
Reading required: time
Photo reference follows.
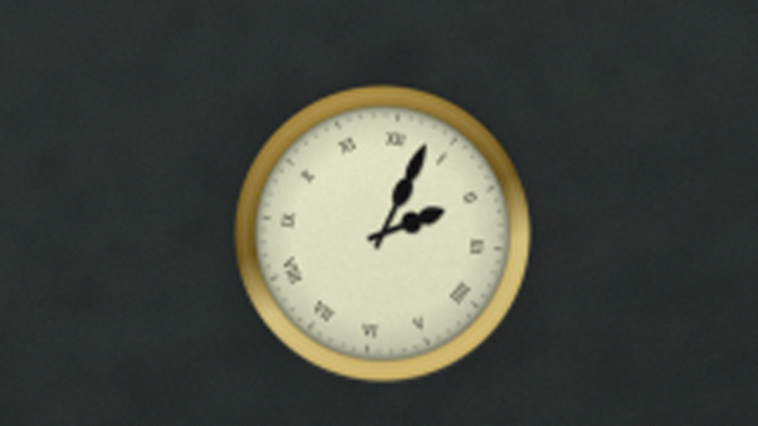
2:03
